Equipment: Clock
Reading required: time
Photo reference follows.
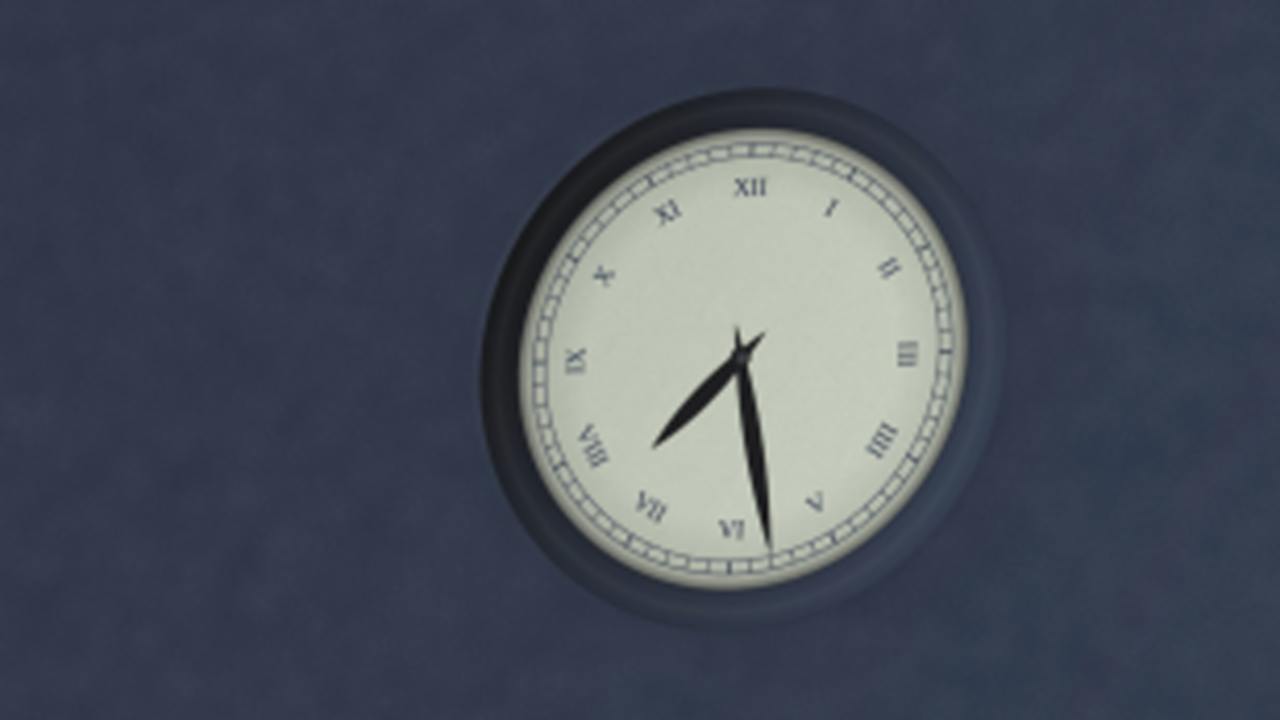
7:28
